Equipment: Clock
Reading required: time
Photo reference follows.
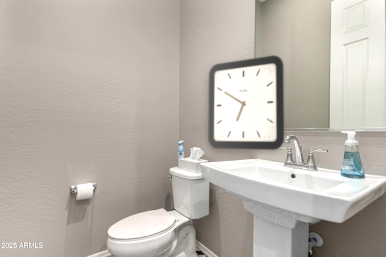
6:50
